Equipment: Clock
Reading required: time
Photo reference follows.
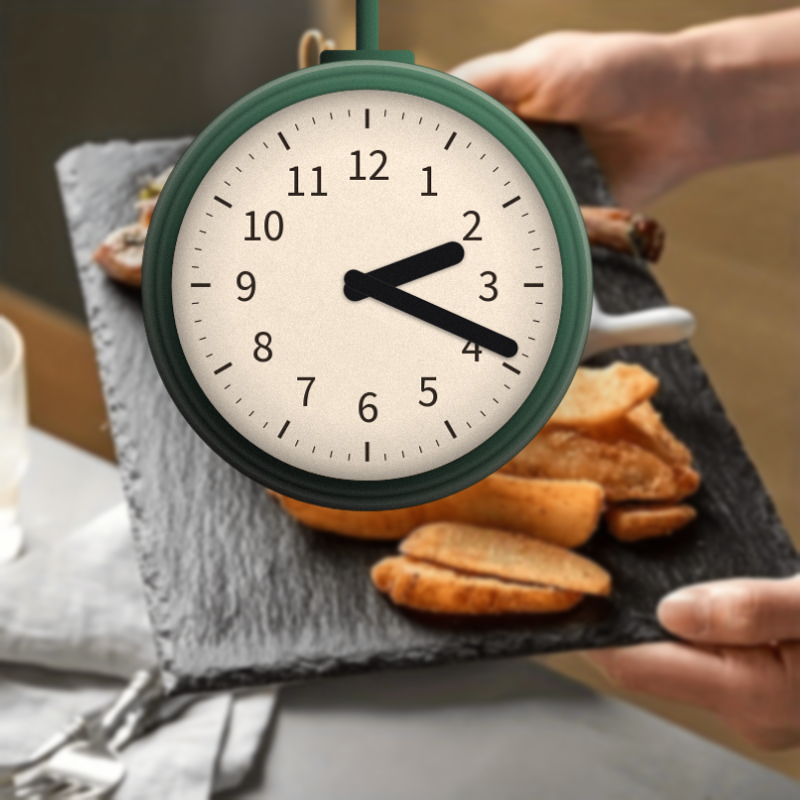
2:19
